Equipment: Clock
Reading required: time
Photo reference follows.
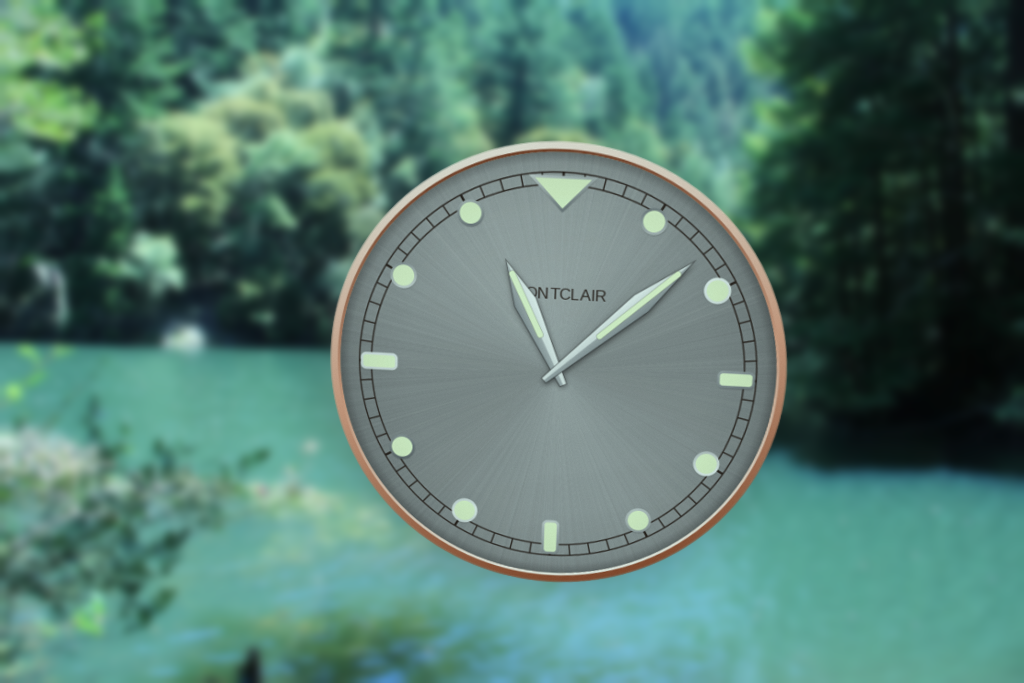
11:08
